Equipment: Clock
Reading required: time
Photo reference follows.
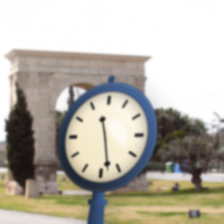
11:28
